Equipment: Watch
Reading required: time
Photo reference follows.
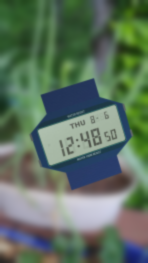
12:48:50
